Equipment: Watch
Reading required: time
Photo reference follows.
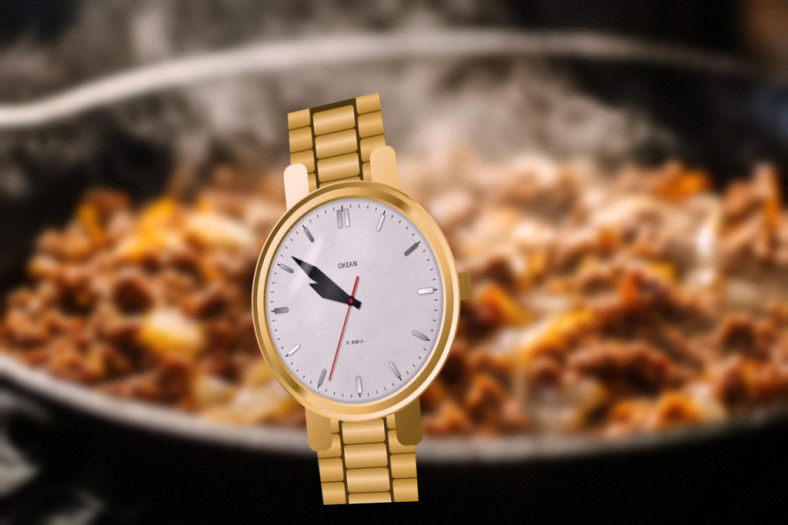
9:51:34
